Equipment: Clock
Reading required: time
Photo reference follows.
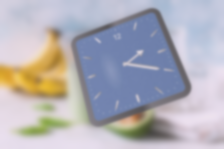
2:20
